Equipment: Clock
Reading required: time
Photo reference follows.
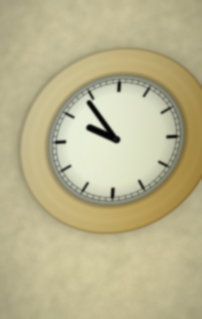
9:54
